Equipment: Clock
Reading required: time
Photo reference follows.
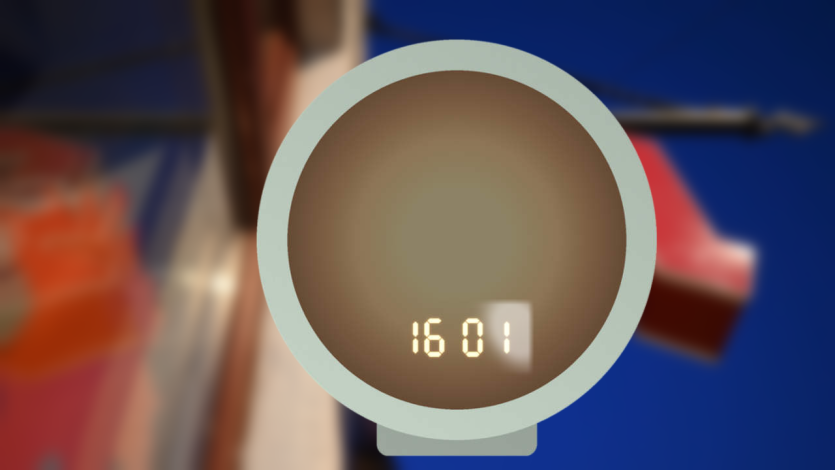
16:01
